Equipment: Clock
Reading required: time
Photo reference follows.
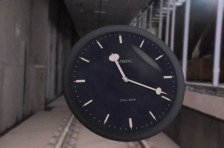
11:19
